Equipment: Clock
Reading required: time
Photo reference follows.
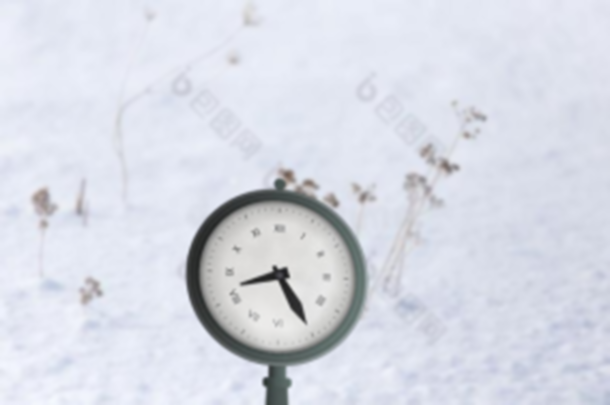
8:25
